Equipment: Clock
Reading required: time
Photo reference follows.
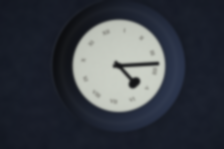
5:18
